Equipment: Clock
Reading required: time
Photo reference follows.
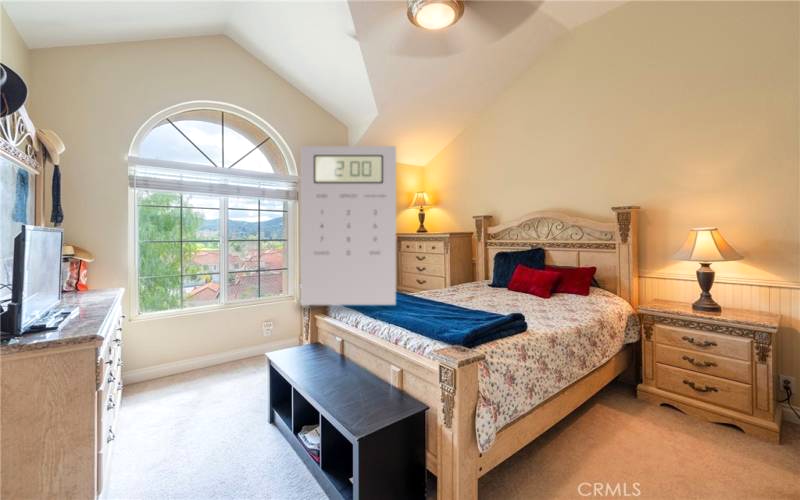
2:00
